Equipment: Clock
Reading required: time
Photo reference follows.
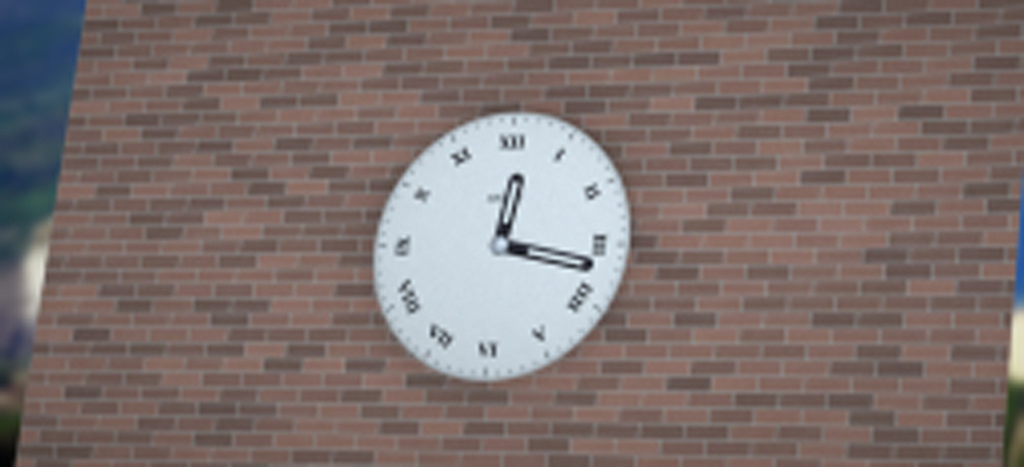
12:17
